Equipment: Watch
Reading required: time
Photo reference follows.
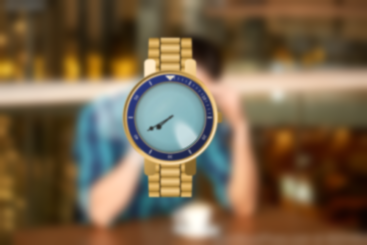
7:40
